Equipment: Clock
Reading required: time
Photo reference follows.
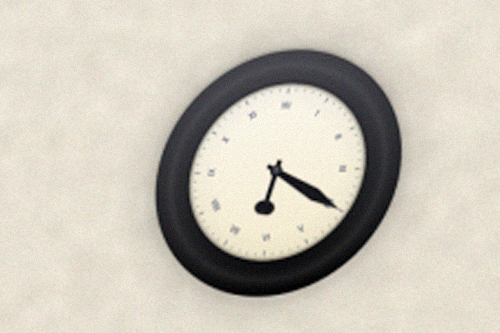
6:20
